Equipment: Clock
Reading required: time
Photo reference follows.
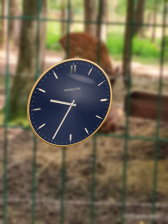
9:35
